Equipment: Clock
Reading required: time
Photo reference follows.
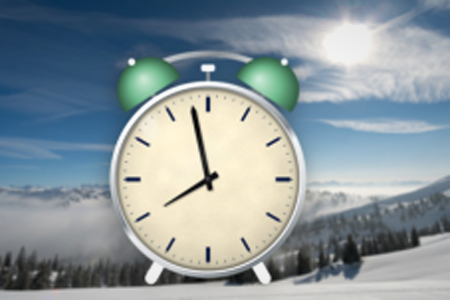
7:58
